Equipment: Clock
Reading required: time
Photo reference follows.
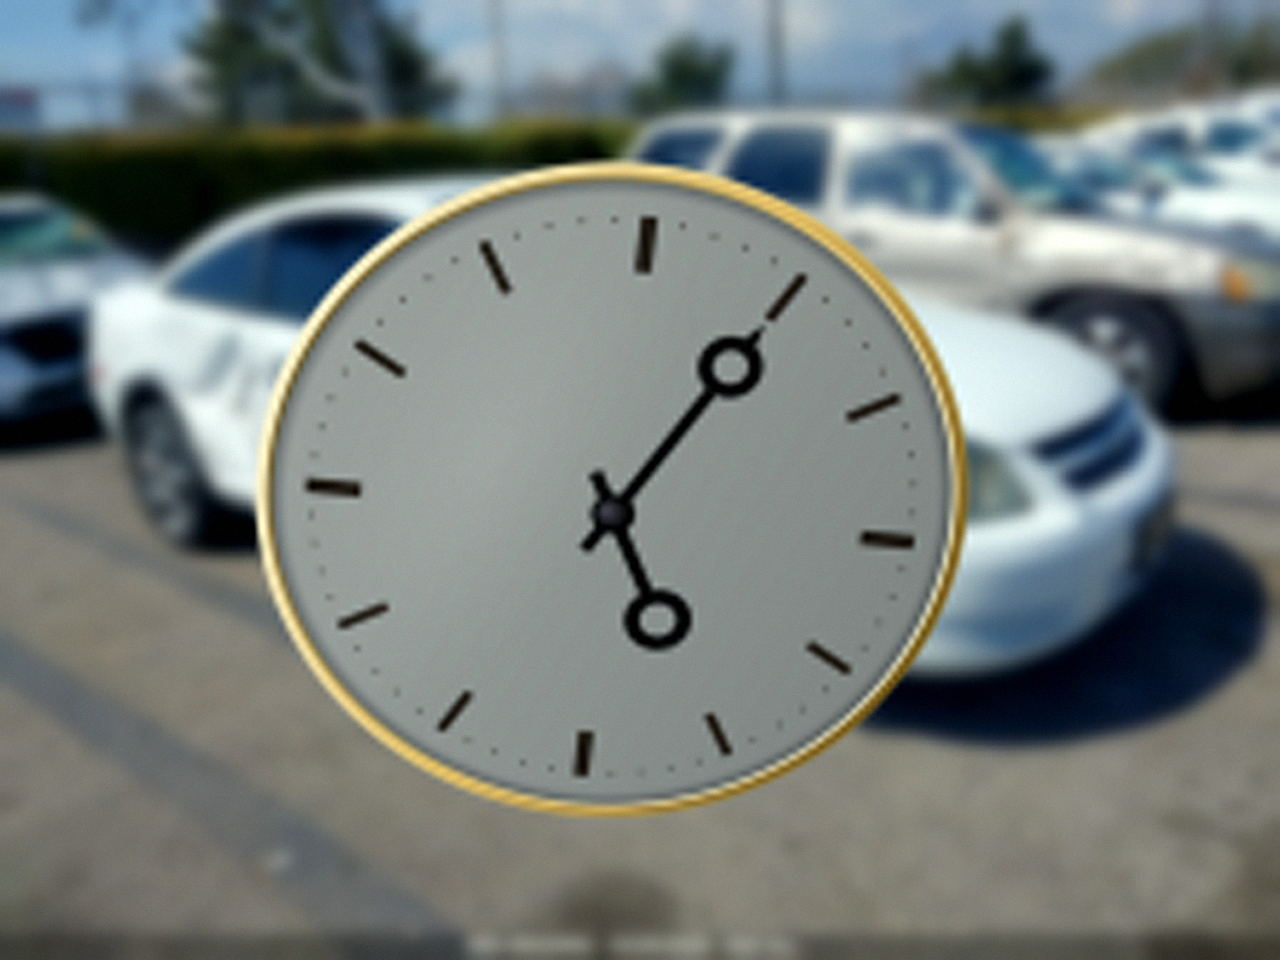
5:05
